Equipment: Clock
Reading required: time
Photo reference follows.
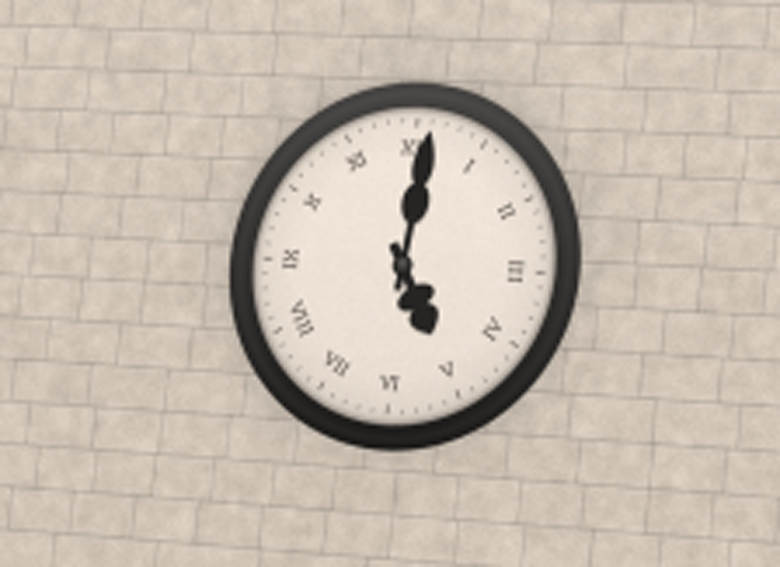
5:01
